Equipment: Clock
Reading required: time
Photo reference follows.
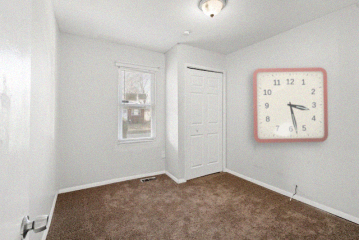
3:28
